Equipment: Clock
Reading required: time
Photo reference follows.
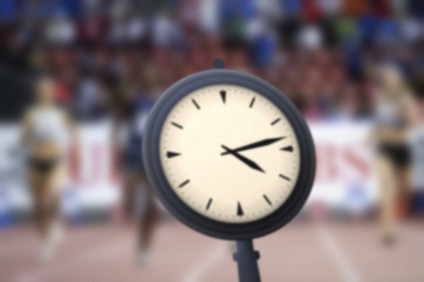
4:13
